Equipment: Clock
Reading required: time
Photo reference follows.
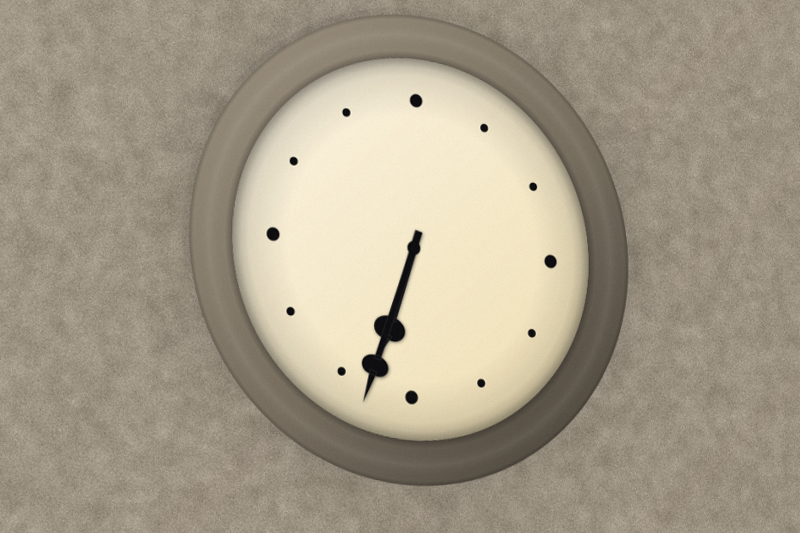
6:33
